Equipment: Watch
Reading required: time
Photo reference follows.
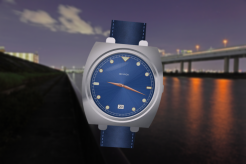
9:18
